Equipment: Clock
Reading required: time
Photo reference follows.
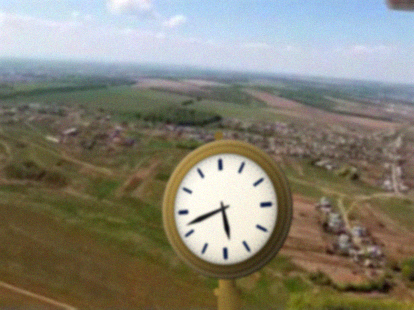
5:42
